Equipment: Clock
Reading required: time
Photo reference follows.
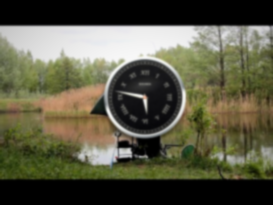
5:47
